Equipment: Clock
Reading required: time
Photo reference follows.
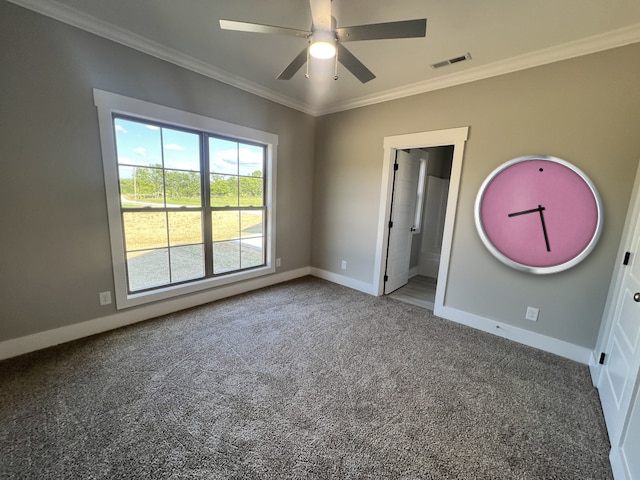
8:28
